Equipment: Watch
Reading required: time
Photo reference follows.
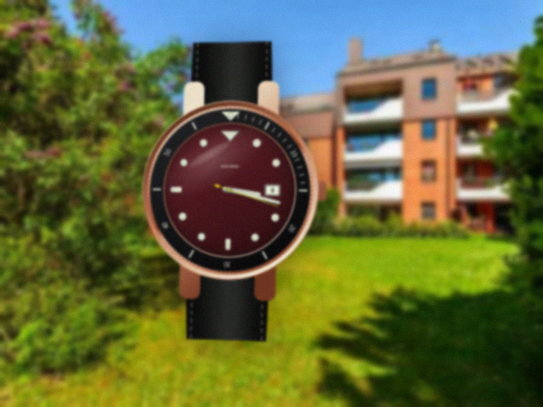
3:17:18
